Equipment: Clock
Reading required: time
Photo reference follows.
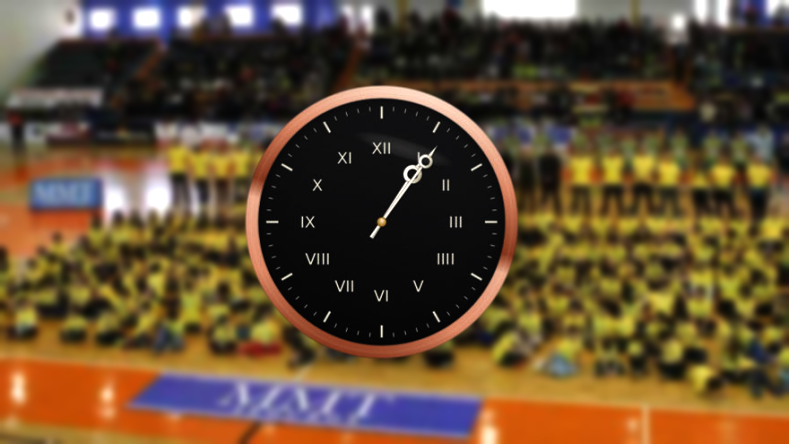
1:06
